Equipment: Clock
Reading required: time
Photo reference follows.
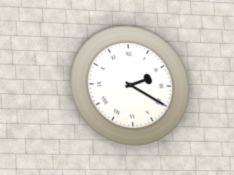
2:20
